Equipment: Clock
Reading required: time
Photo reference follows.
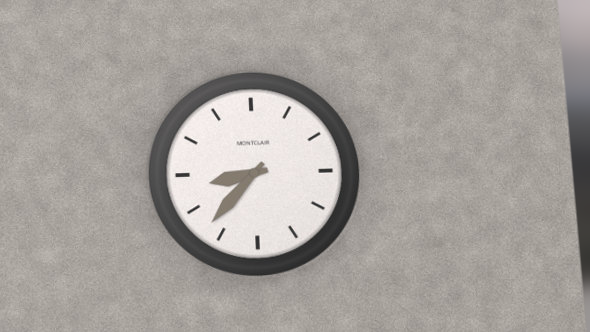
8:37
